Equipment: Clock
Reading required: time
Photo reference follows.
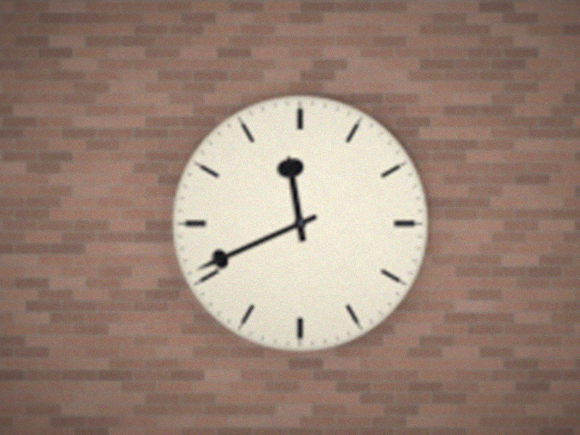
11:41
